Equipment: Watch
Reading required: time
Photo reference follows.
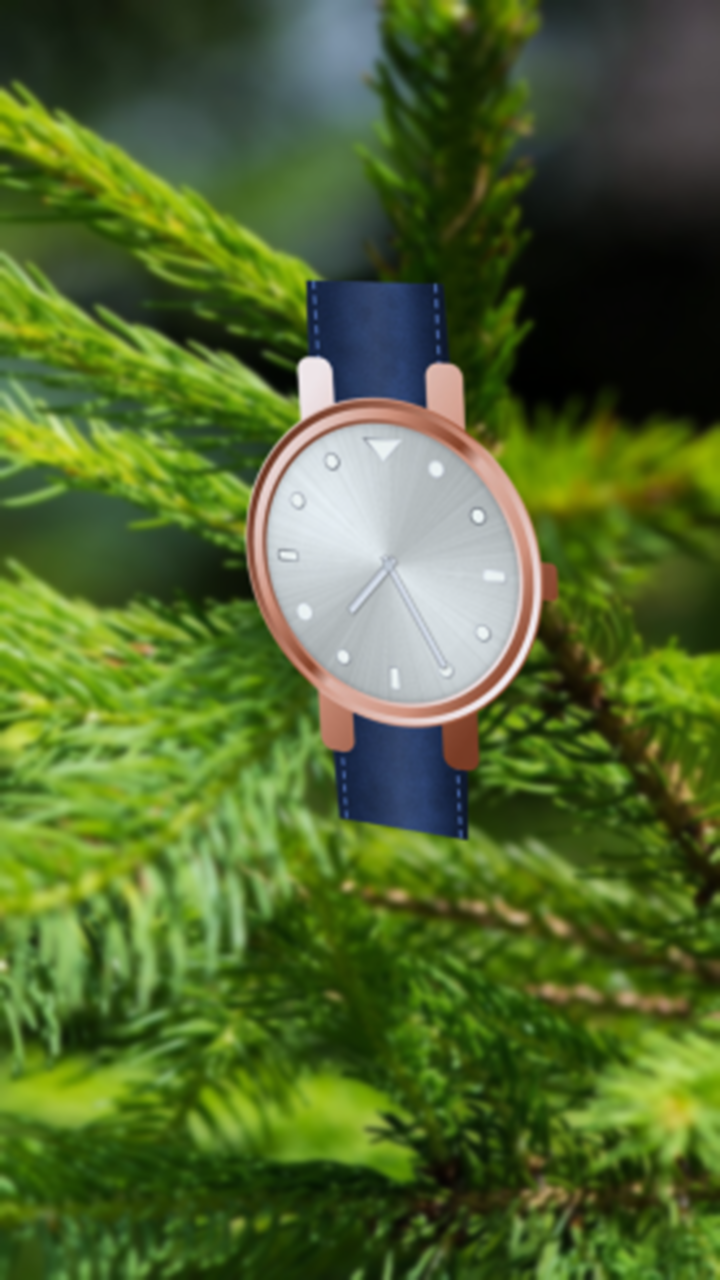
7:25
